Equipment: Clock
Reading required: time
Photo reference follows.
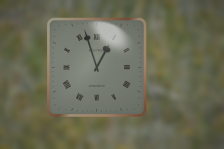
12:57
